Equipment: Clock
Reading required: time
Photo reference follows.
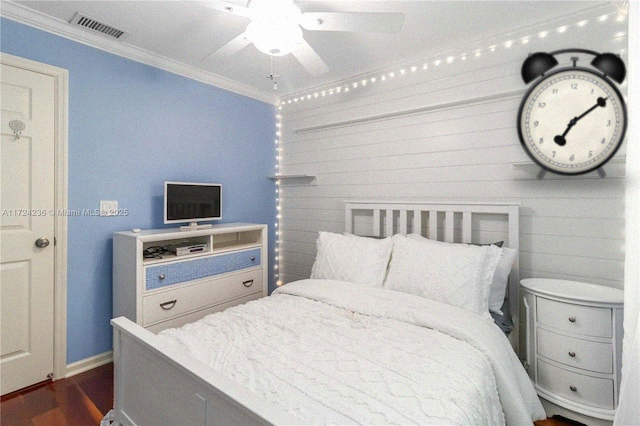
7:09
